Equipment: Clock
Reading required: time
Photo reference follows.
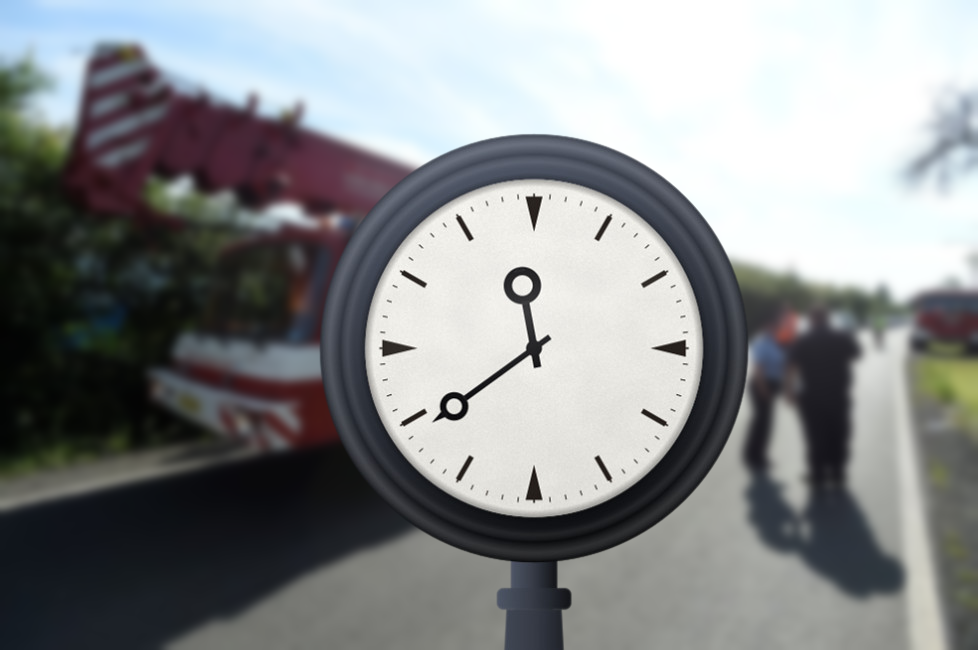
11:39
